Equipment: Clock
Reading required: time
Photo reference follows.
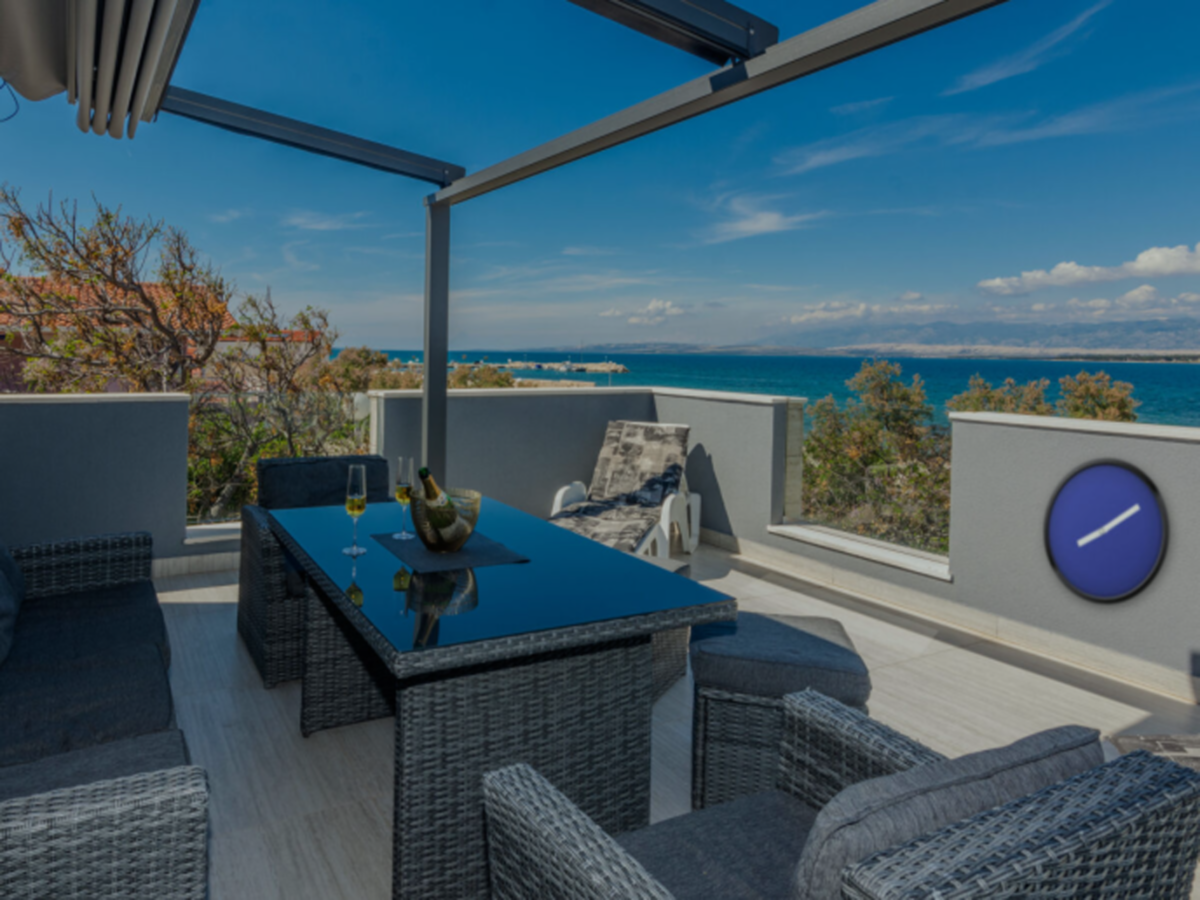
8:10
